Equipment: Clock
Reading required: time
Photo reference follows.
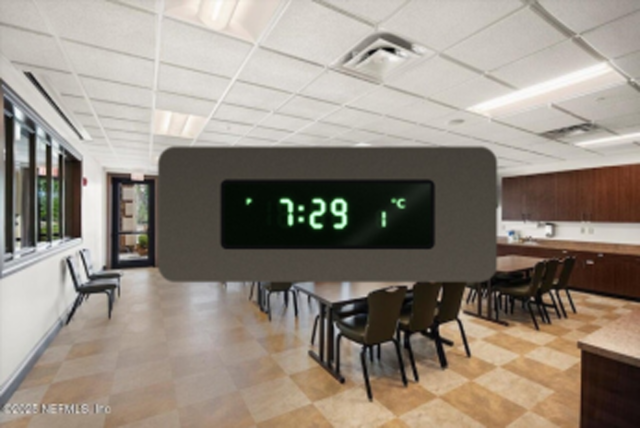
7:29
